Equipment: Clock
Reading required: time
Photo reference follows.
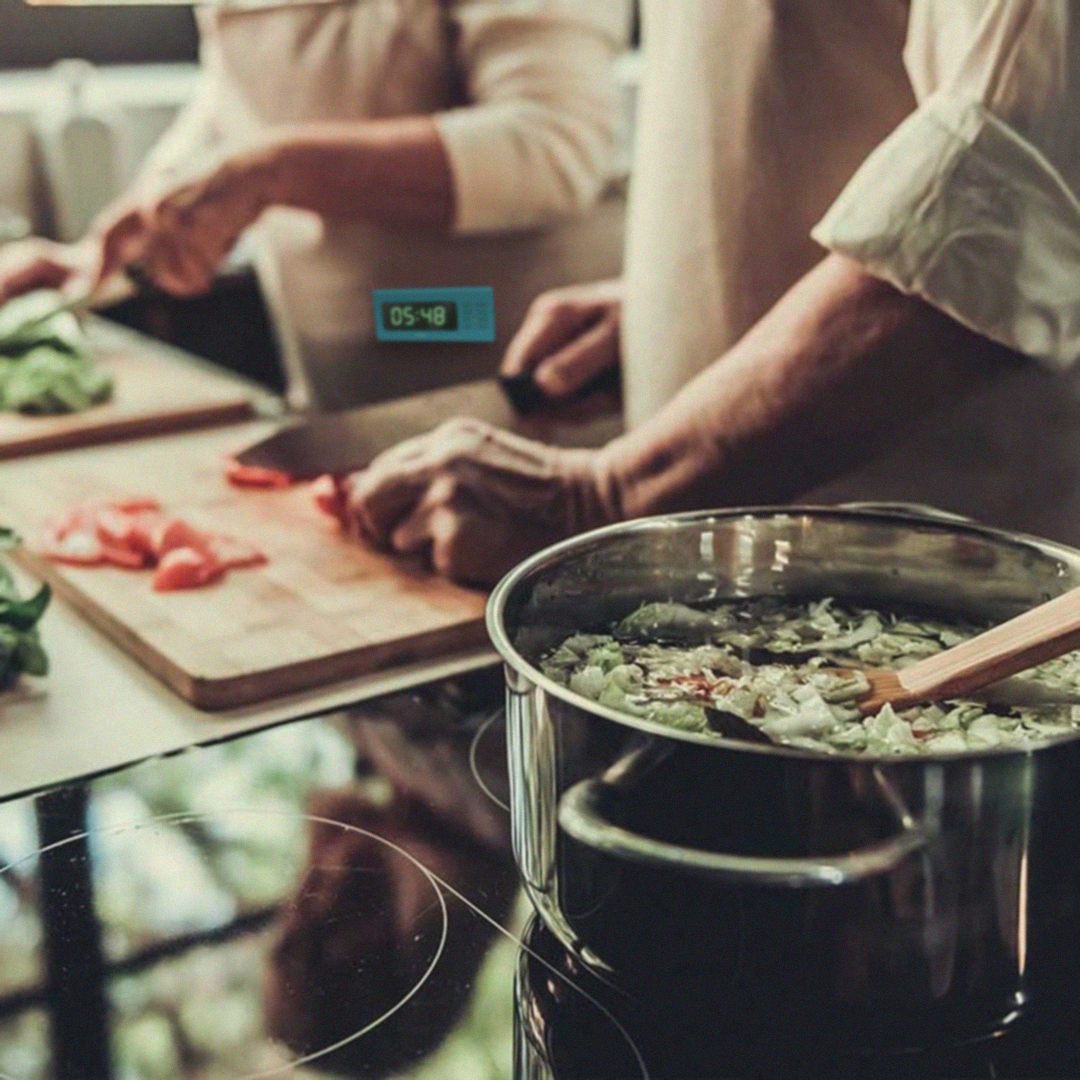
5:48
